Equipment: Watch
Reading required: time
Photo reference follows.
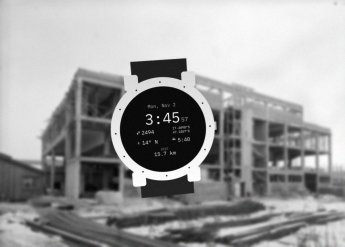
3:45
